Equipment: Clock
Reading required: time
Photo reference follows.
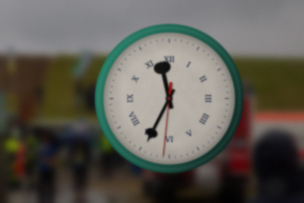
11:34:31
